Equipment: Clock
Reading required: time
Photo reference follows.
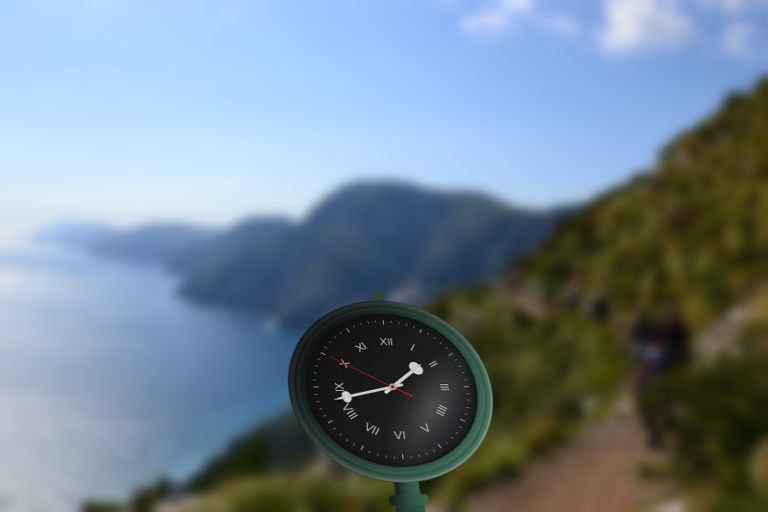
1:42:50
